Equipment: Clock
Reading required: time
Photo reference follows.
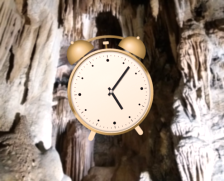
5:07
